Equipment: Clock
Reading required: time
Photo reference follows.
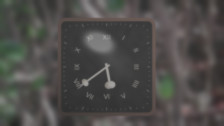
5:39
